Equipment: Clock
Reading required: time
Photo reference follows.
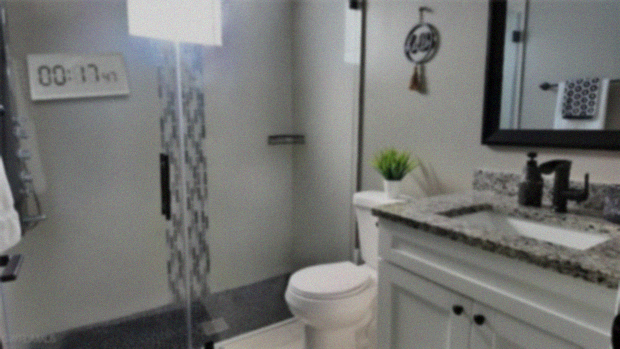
0:17
